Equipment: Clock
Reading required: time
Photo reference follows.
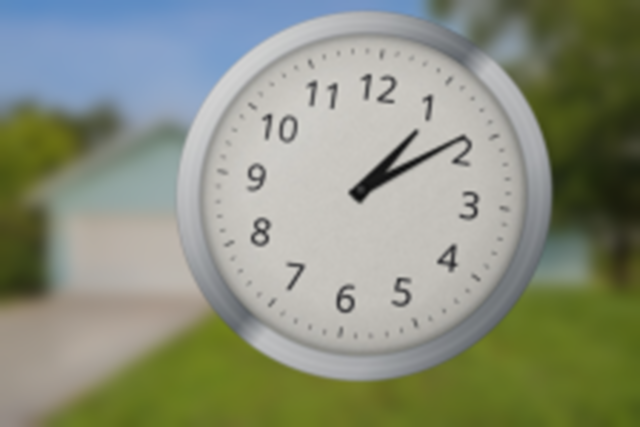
1:09
